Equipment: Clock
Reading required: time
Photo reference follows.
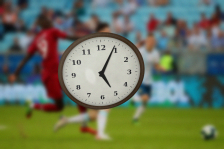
5:04
